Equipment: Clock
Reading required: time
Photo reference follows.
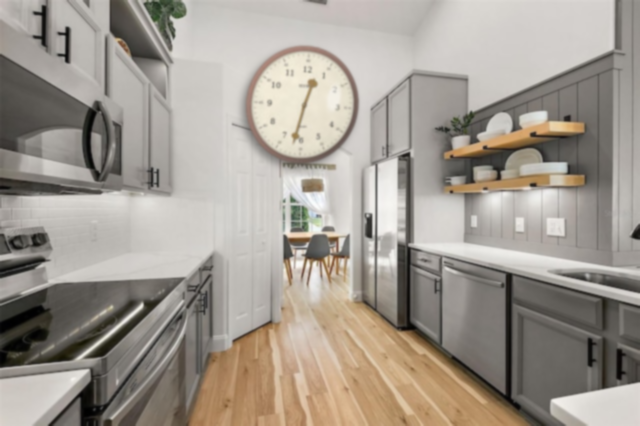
12:32
